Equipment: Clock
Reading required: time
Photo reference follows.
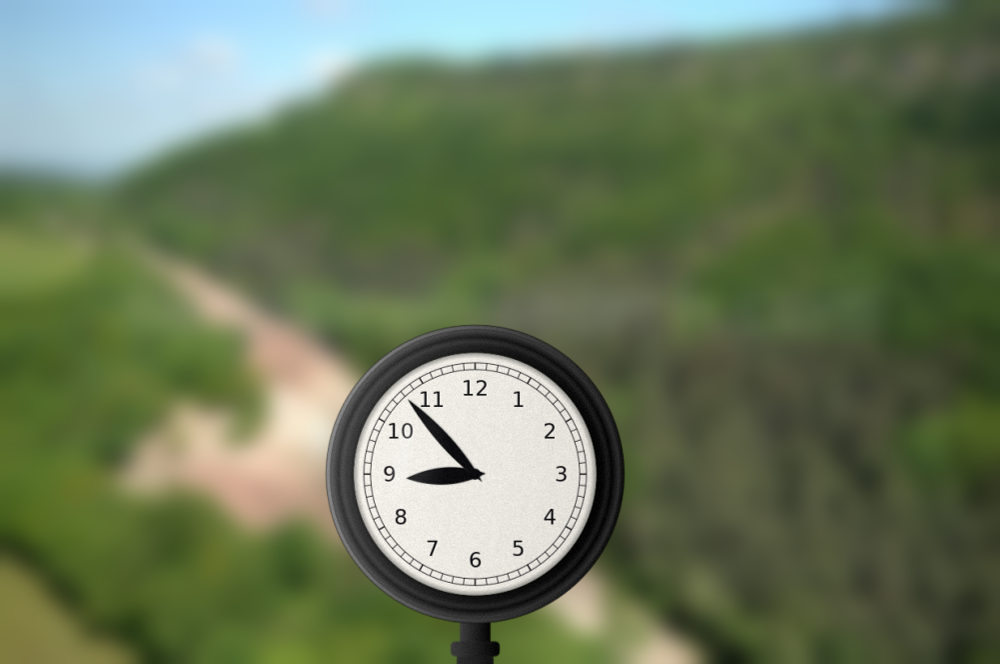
8:53
